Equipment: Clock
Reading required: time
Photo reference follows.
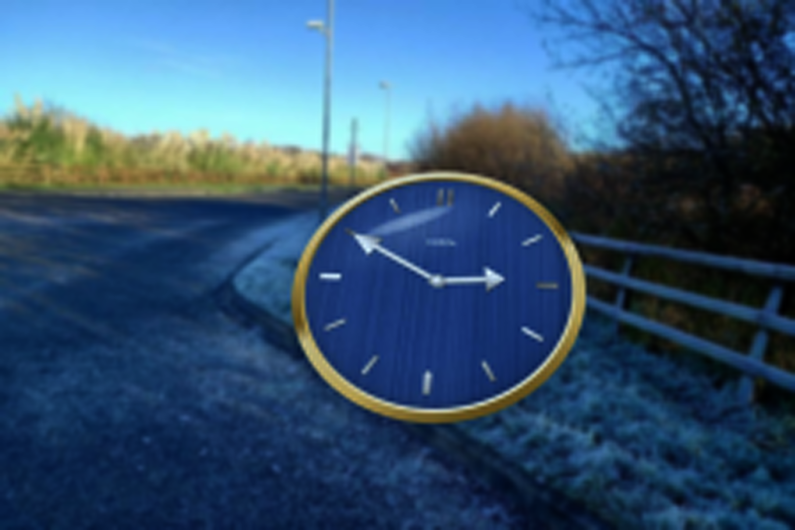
2:50
